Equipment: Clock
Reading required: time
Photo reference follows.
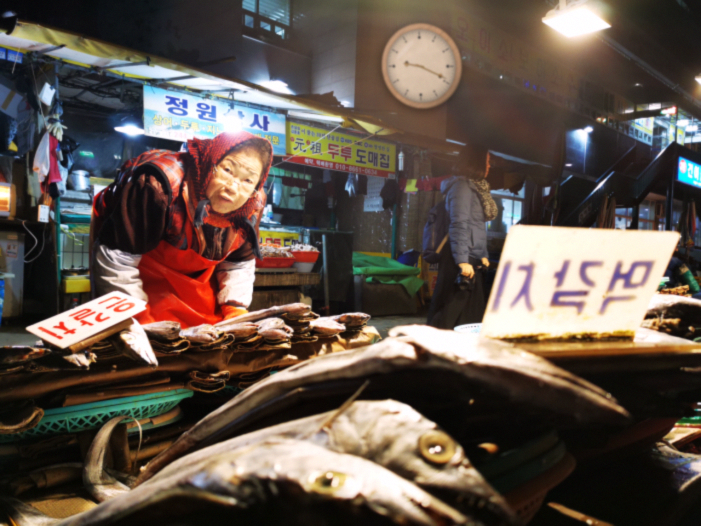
9:19
